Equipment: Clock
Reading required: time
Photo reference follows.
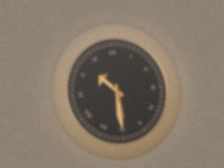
10:30
